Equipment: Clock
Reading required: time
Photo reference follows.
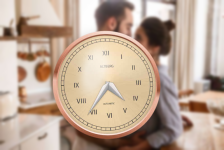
4:36
